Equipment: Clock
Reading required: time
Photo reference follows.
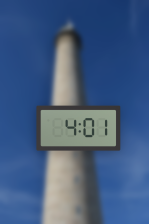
4:01
